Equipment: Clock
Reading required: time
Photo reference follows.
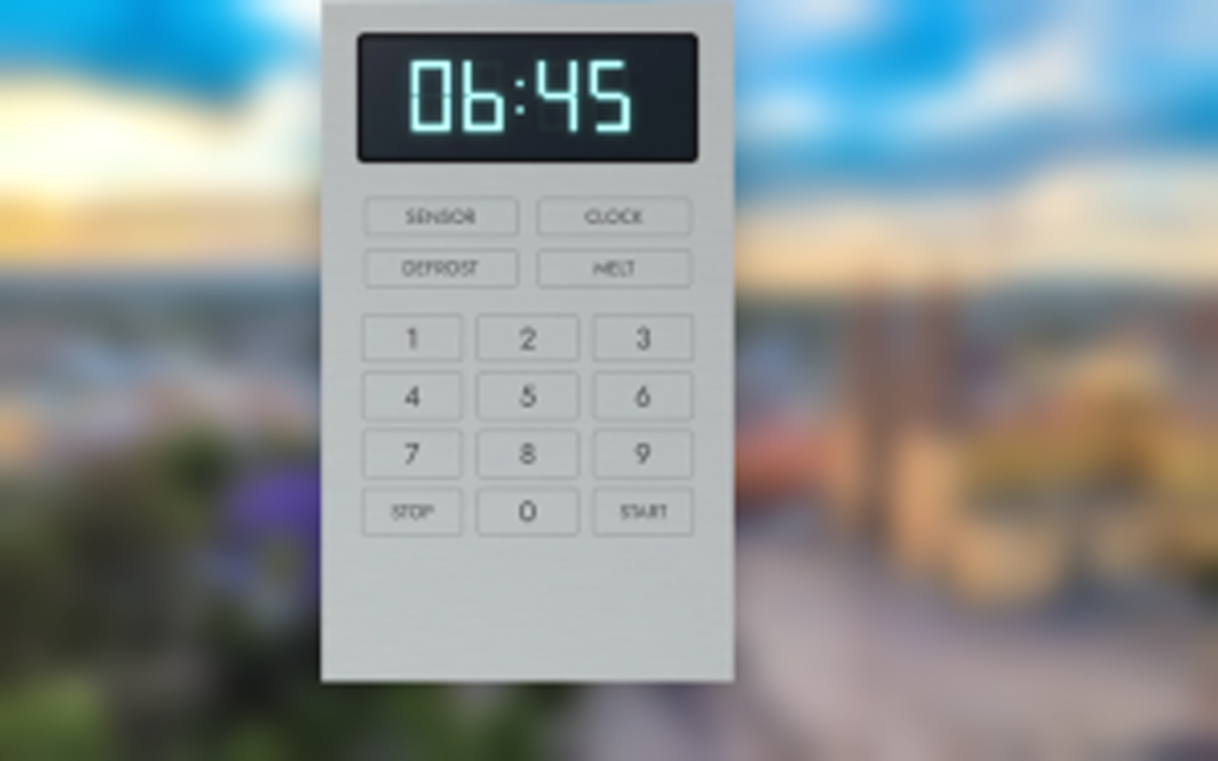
6:45
